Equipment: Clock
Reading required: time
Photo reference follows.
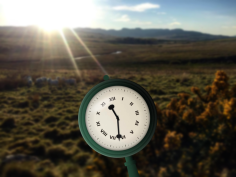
11:32
